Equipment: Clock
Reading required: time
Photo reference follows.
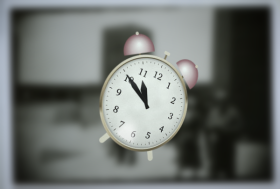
10:50
